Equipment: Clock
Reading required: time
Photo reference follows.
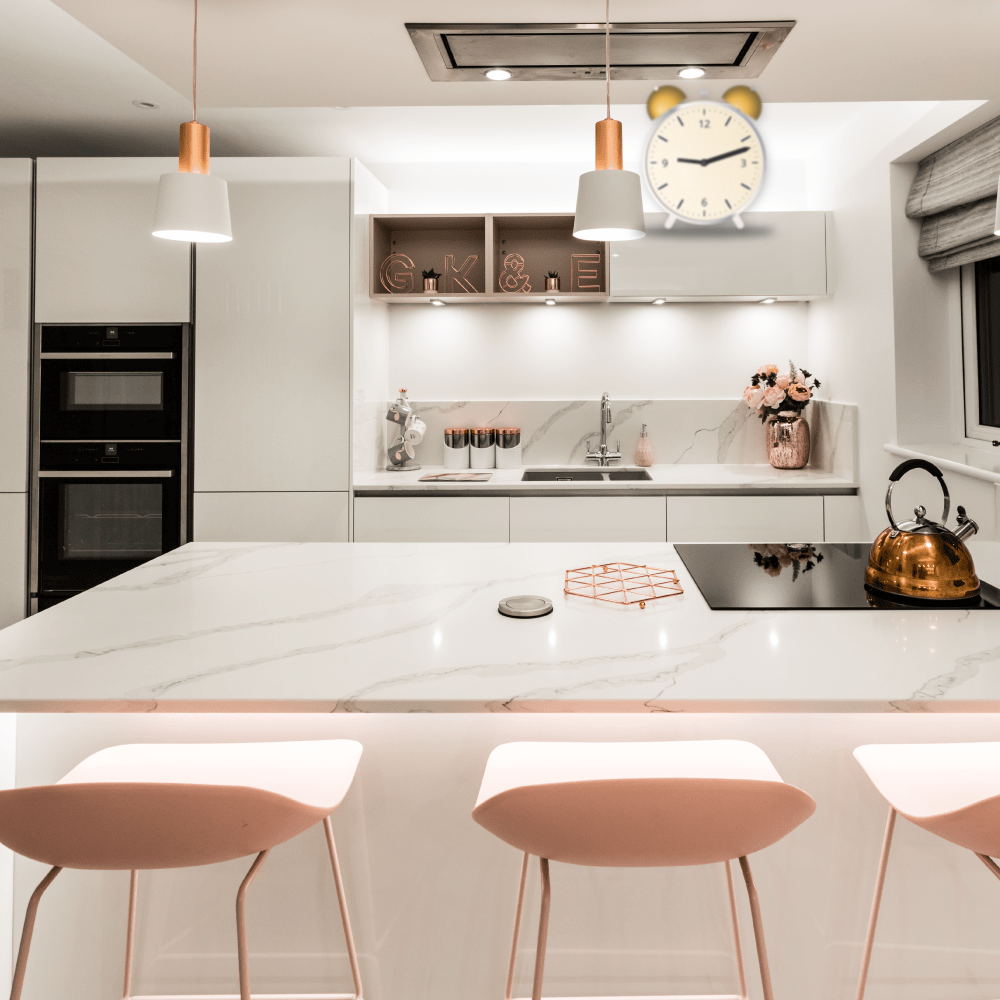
9:12
